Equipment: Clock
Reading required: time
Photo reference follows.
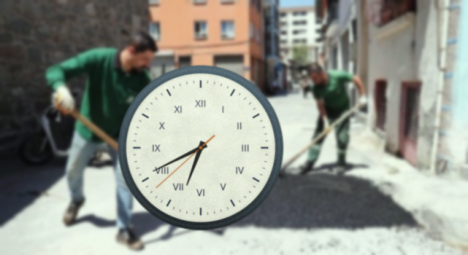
6:40:38
